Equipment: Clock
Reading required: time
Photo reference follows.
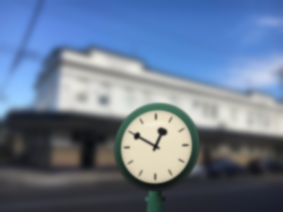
12:50
